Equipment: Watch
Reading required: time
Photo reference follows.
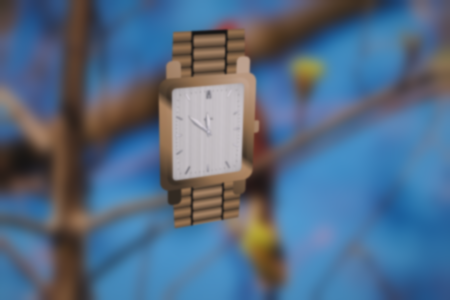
11:52
